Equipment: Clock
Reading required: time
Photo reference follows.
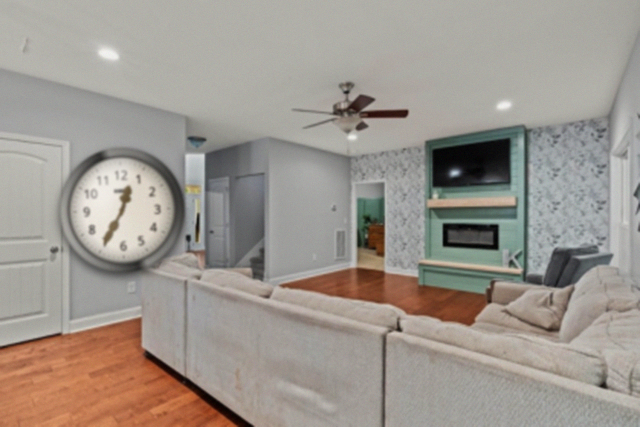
12:35
